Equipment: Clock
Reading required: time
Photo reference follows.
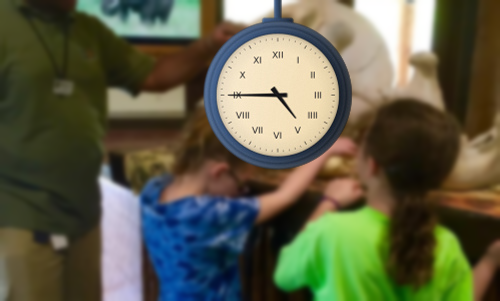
4:45
